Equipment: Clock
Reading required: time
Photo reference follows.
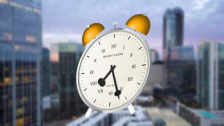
7:27
